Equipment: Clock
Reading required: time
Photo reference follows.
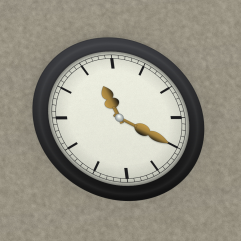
11:20
